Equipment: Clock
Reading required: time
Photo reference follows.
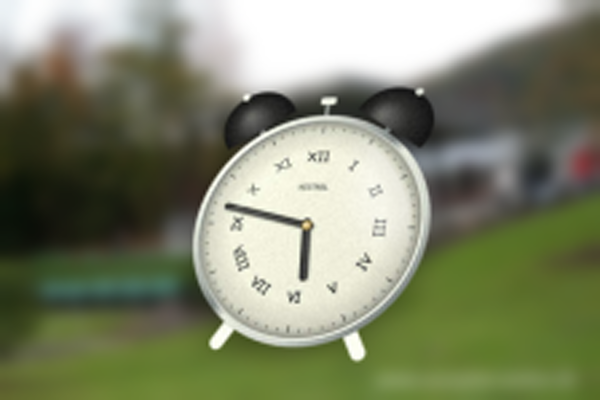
5:47
